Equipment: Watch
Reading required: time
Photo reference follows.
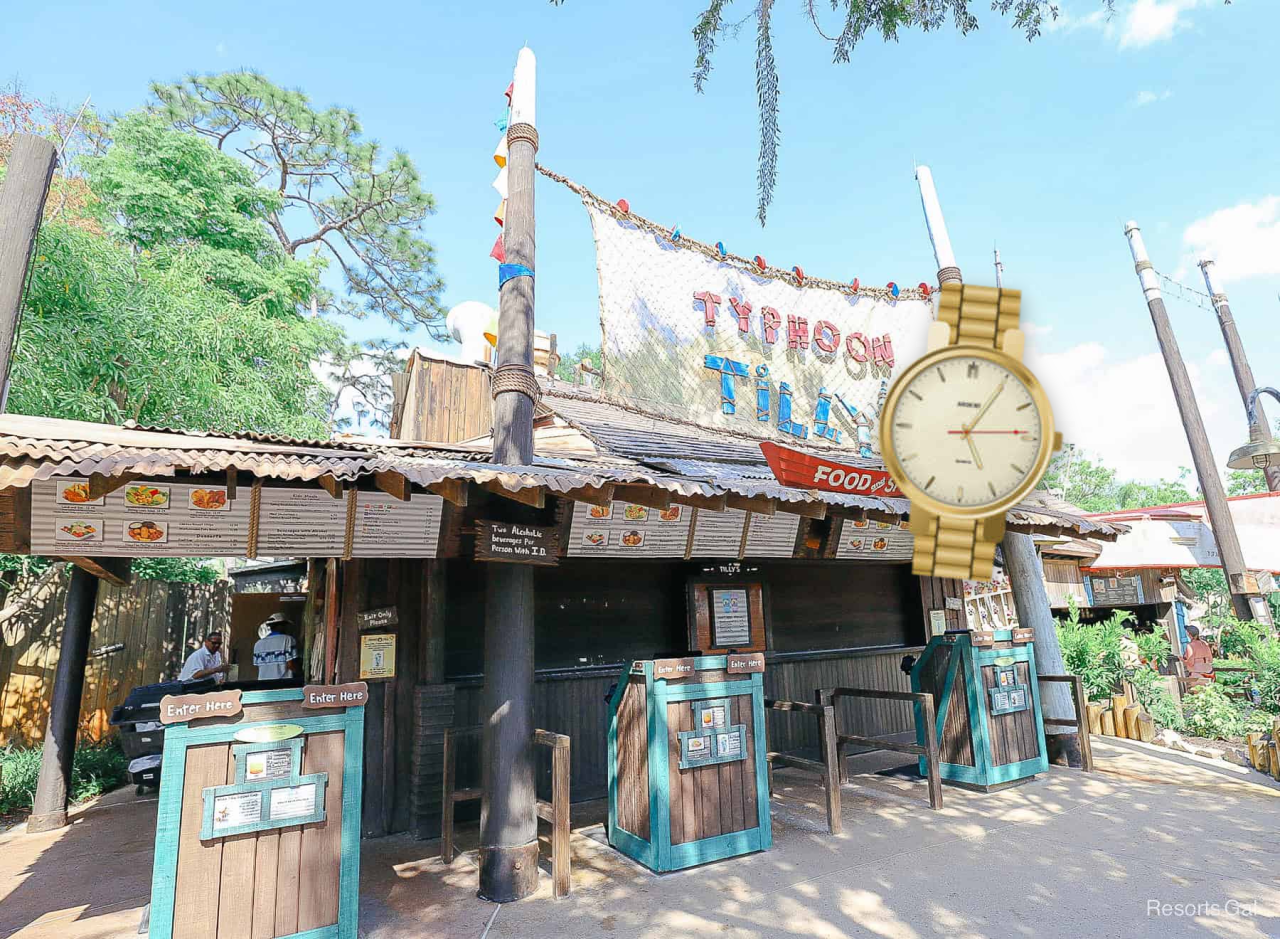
5:05:14
